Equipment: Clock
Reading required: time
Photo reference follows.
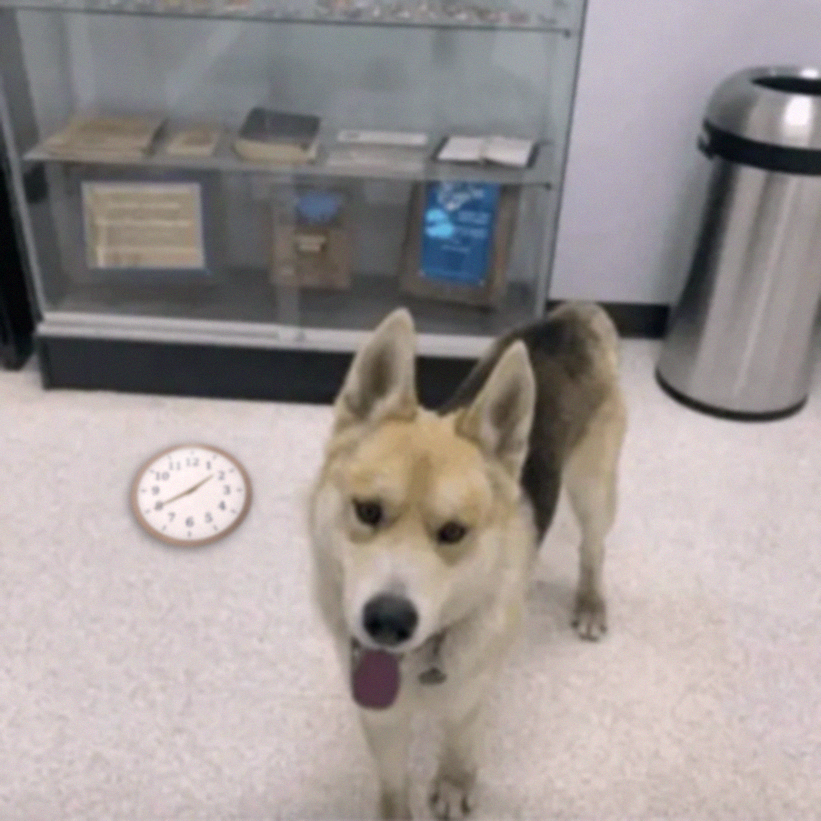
1:40
